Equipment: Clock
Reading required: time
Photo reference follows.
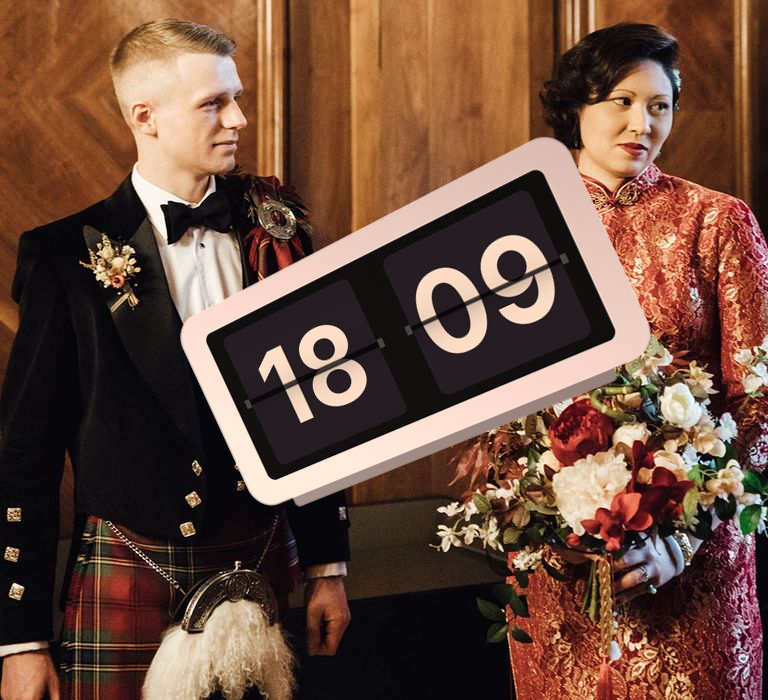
18:09
